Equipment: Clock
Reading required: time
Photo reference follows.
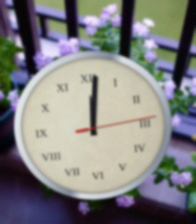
12:01:14
